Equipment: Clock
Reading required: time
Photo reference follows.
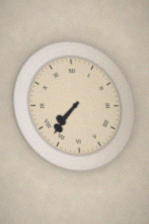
7:37
